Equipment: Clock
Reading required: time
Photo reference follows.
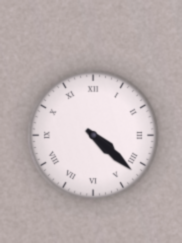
4:22
